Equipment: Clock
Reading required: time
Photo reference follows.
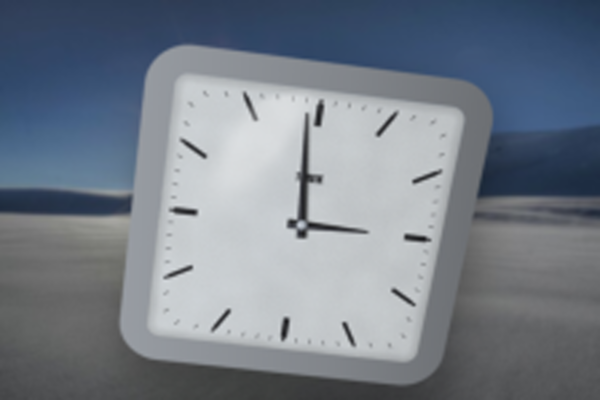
2:59
